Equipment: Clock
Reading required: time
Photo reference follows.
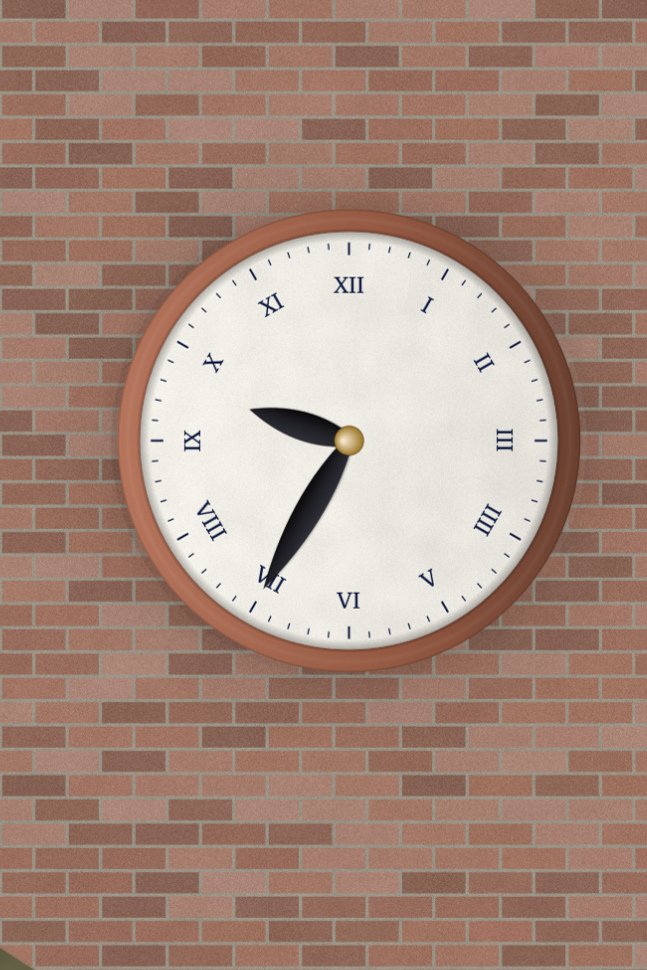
9:35
